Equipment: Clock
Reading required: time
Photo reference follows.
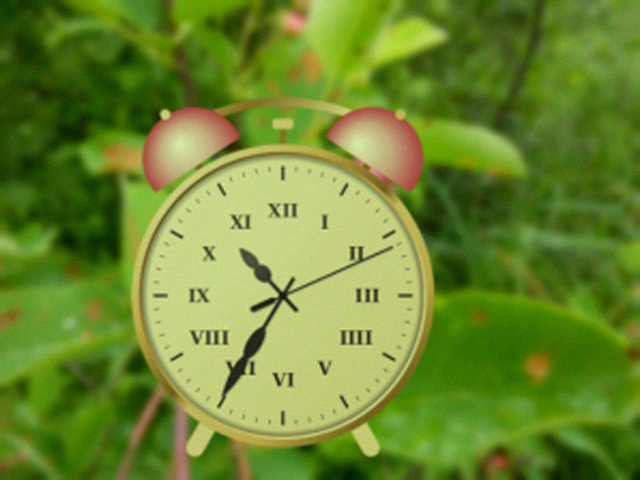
10:35:11
